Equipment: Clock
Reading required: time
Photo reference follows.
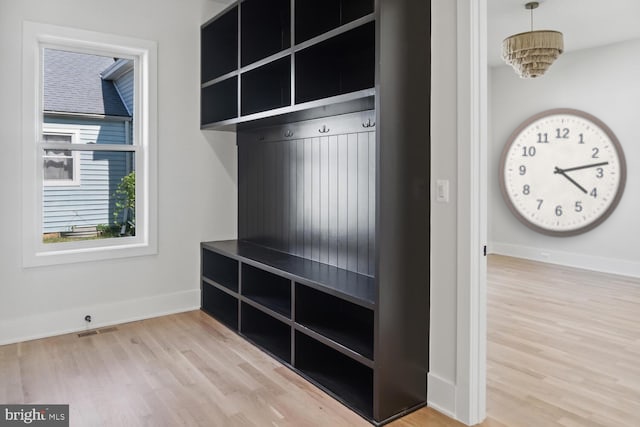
4:13
